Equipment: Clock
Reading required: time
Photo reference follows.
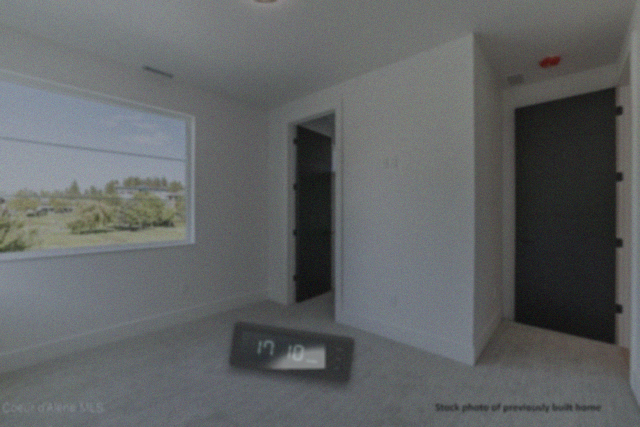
17:10
